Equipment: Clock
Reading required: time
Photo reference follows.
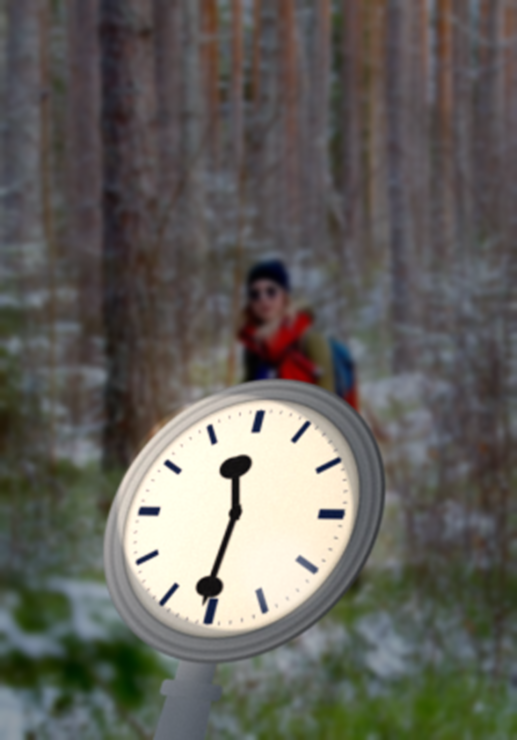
11:31
